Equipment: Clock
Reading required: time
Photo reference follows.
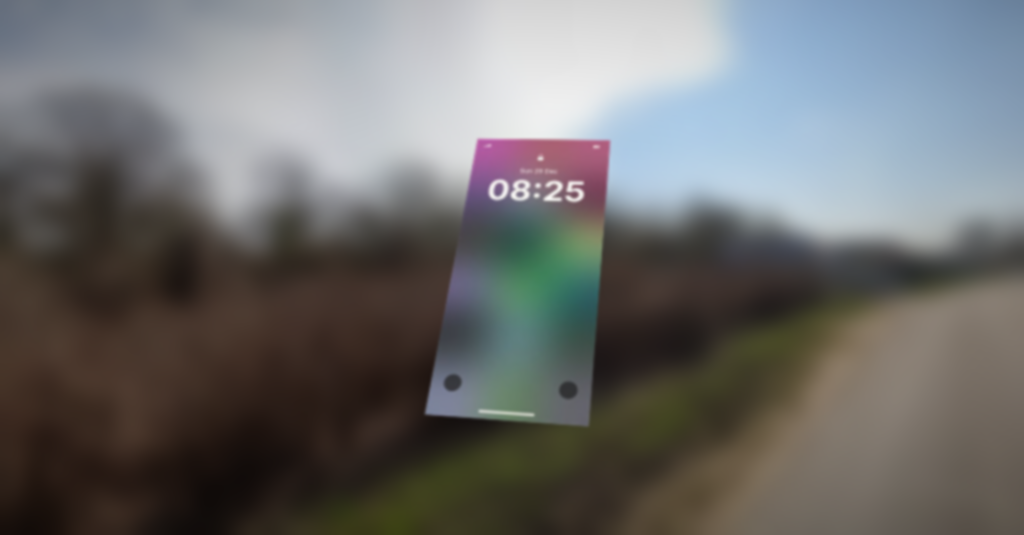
8:25
